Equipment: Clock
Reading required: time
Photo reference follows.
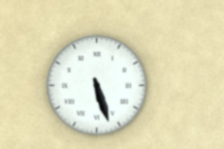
5:27
